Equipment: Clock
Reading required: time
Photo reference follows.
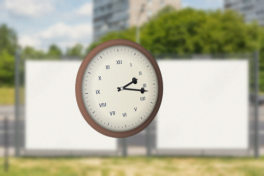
2:17
